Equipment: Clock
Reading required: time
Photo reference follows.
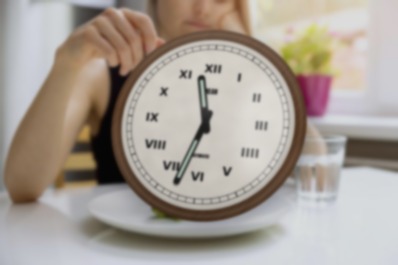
11:33
